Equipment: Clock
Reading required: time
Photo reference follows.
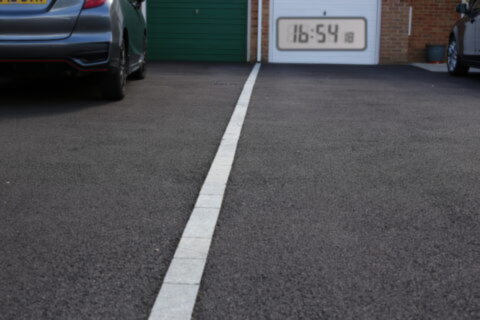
16:54
